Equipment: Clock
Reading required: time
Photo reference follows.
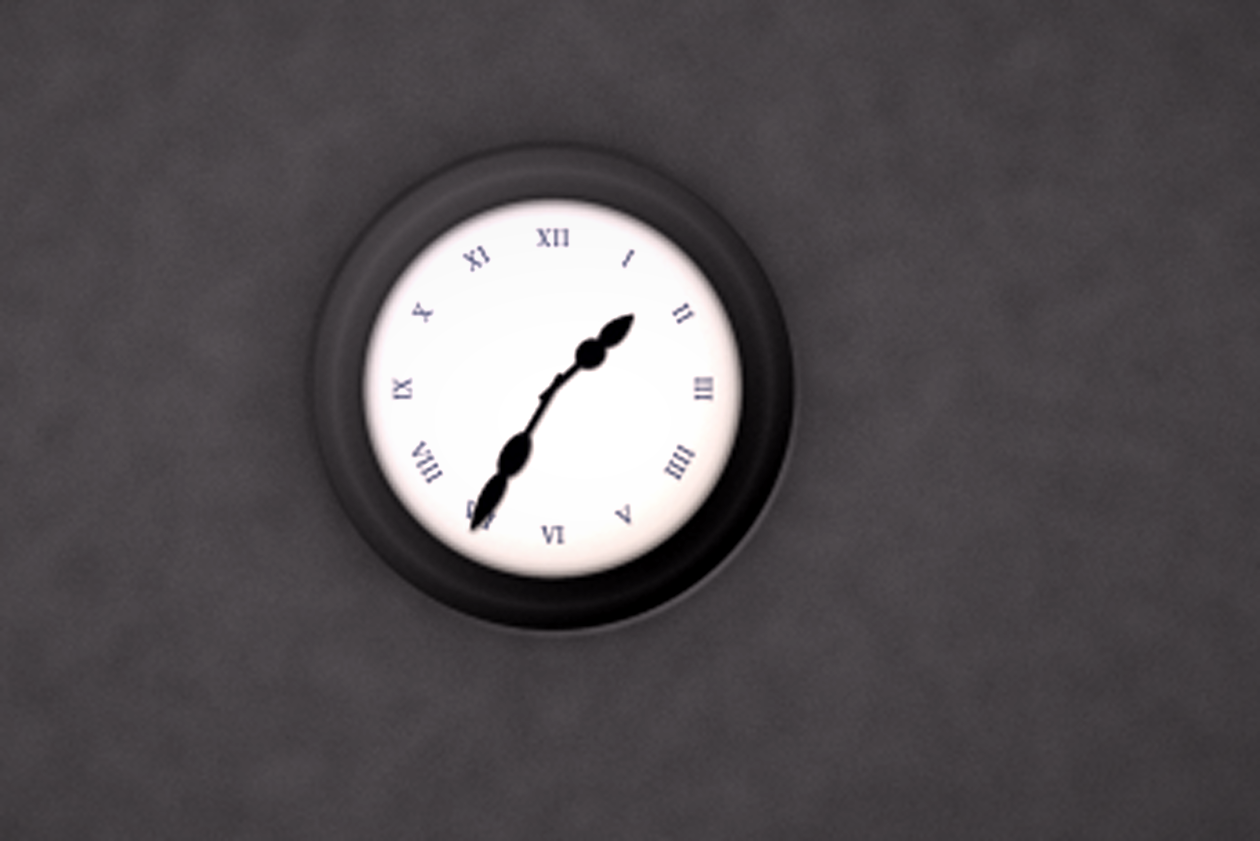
1:35
